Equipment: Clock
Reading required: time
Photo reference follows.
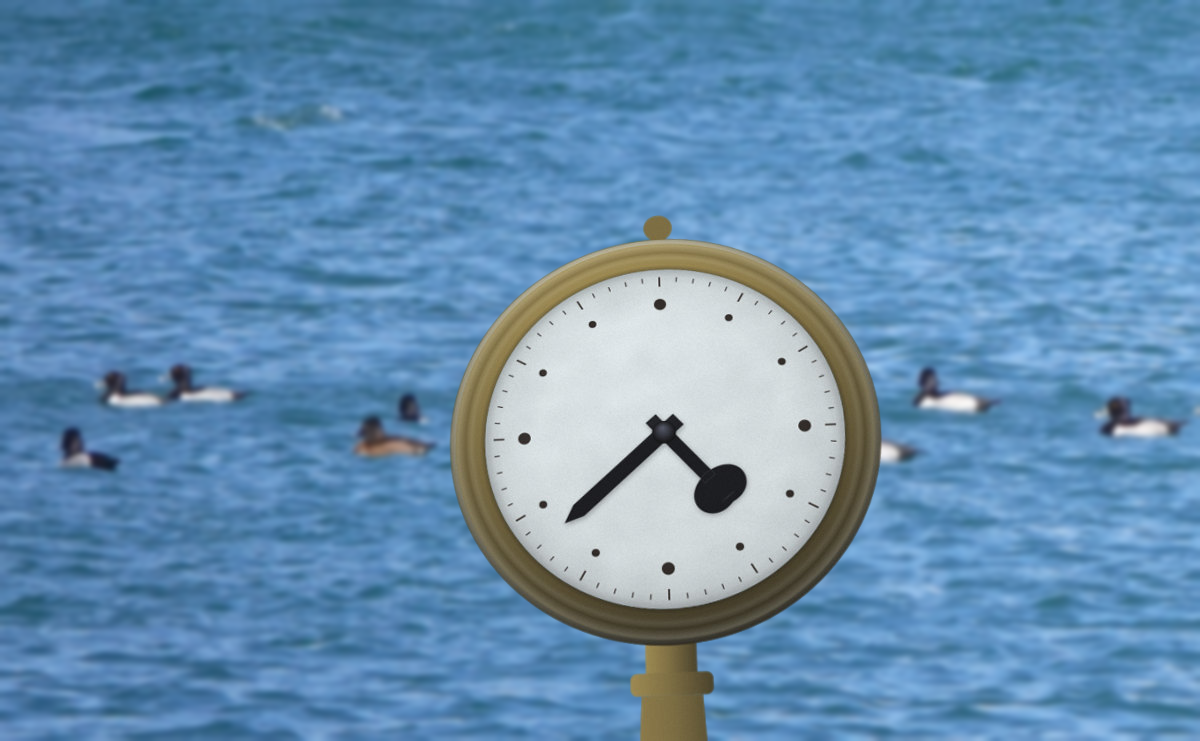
4:38
